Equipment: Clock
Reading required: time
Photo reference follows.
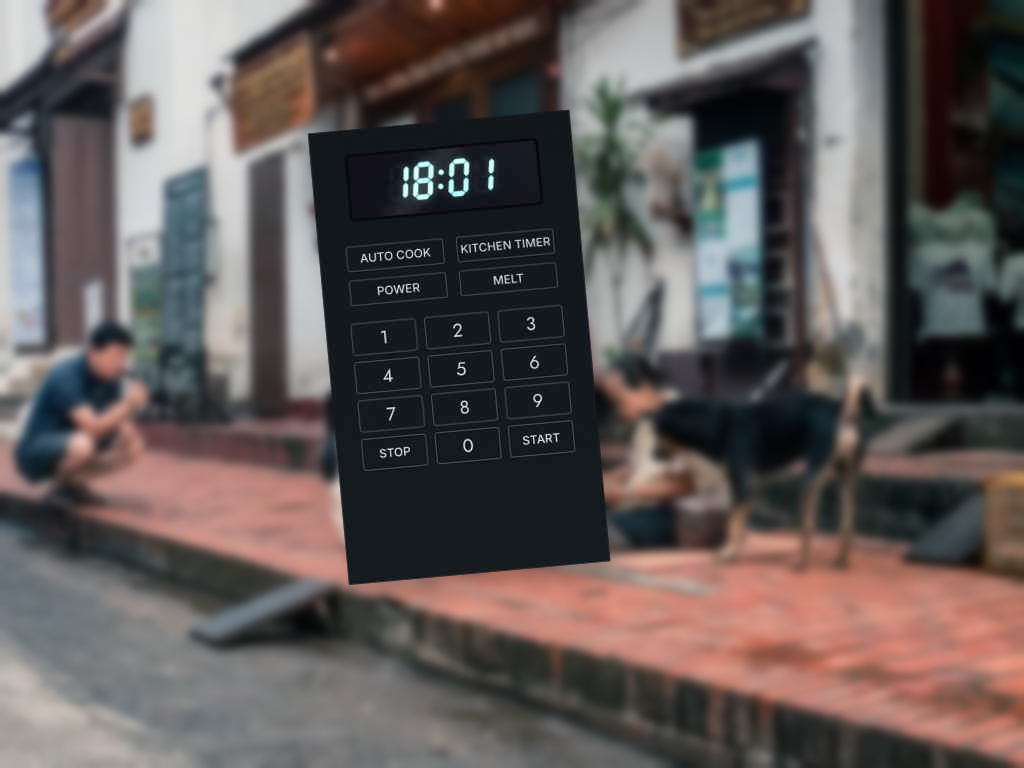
18:01
